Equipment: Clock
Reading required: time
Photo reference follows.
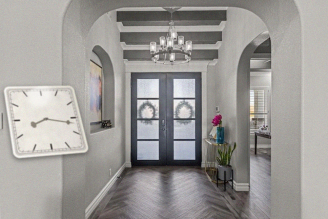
8:17
